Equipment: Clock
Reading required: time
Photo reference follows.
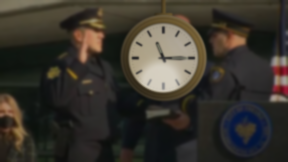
11:15
